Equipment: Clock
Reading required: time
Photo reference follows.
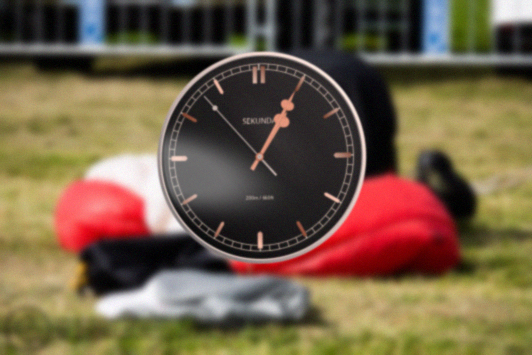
1:04:53
